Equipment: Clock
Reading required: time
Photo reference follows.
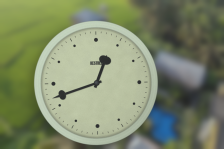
12:42
